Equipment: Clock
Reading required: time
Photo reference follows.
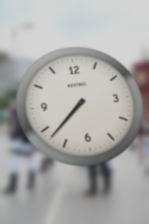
7:38
